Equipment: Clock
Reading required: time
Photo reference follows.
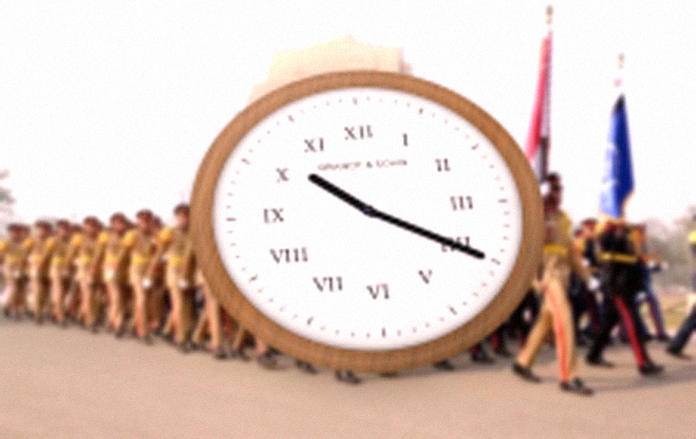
10:20
